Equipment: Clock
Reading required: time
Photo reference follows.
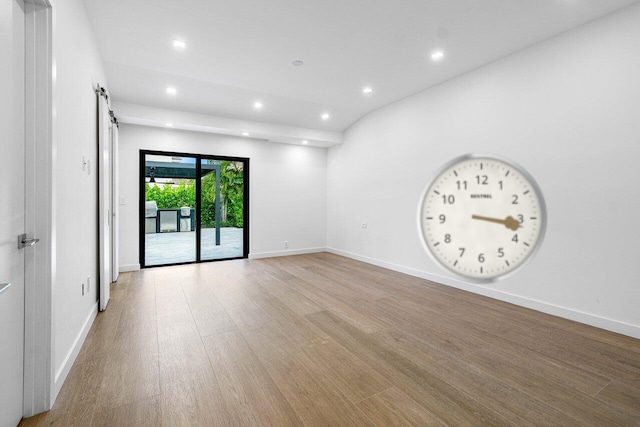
3:17
